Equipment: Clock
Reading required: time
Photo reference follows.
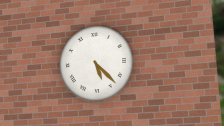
5:23
